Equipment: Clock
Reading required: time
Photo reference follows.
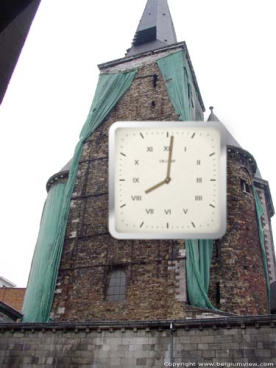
8:01
